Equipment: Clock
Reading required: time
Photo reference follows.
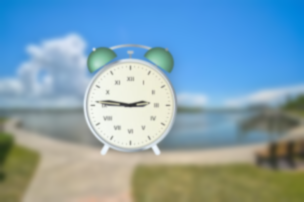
2:46
